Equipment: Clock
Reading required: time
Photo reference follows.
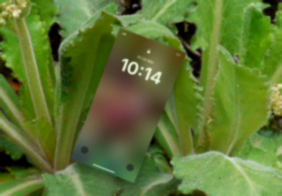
10:14
